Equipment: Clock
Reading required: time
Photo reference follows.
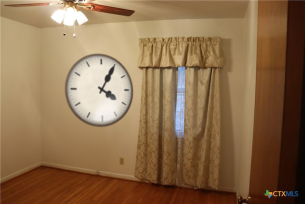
4:05
